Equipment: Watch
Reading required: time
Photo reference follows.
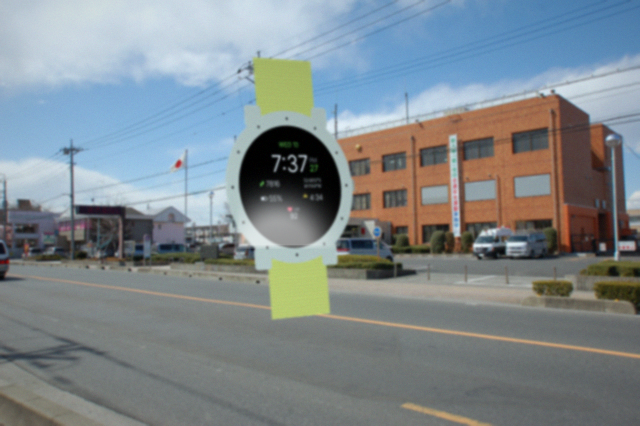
7:37
